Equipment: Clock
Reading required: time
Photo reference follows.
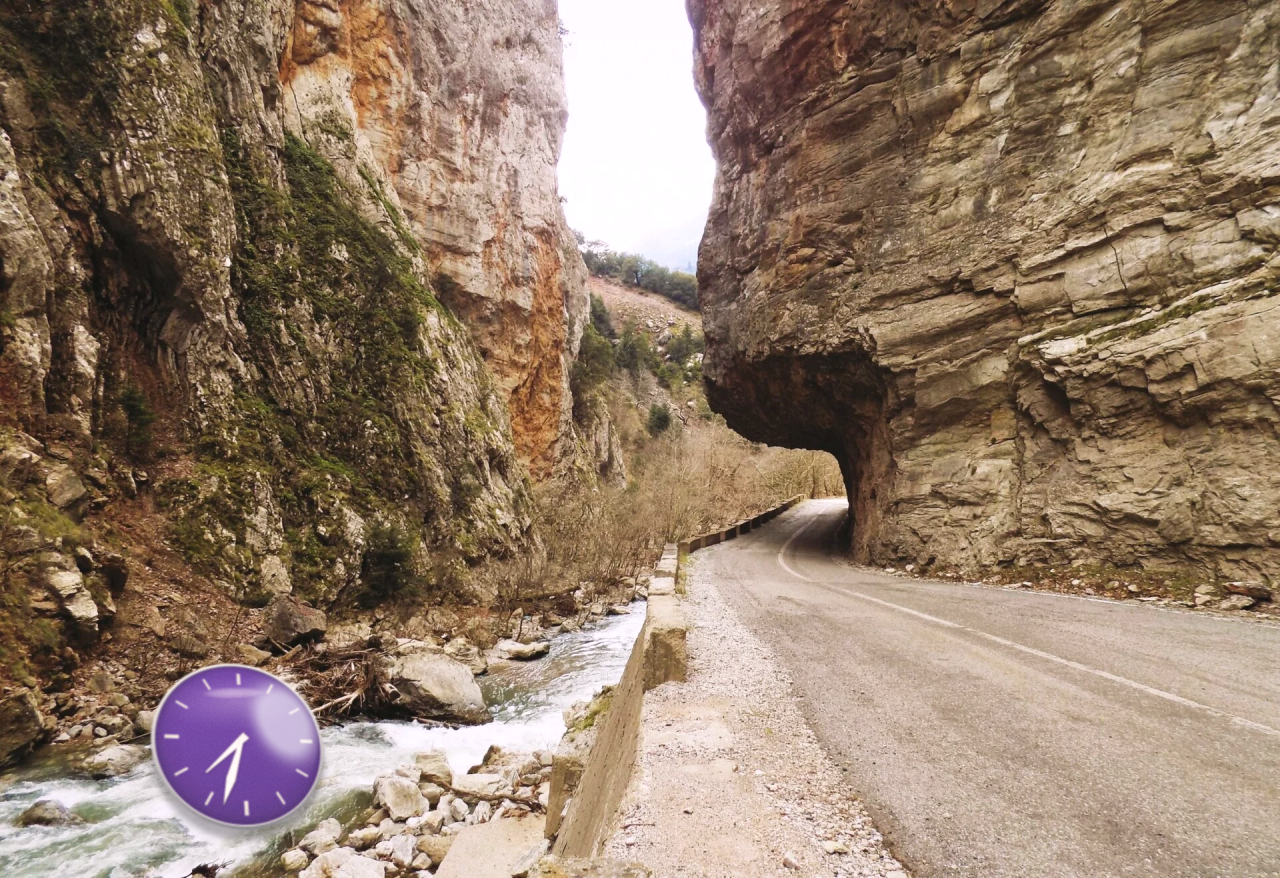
7:33
